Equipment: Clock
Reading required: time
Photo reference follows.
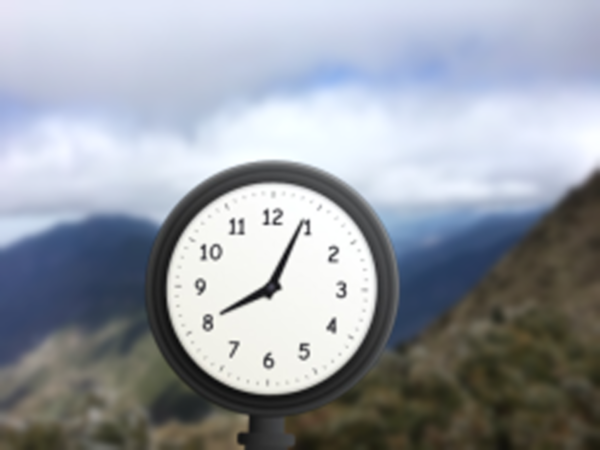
8:04
